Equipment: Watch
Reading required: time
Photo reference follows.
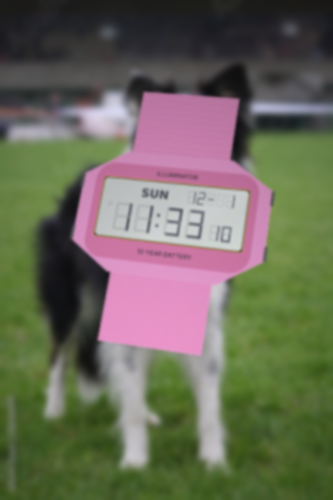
11:33:10
